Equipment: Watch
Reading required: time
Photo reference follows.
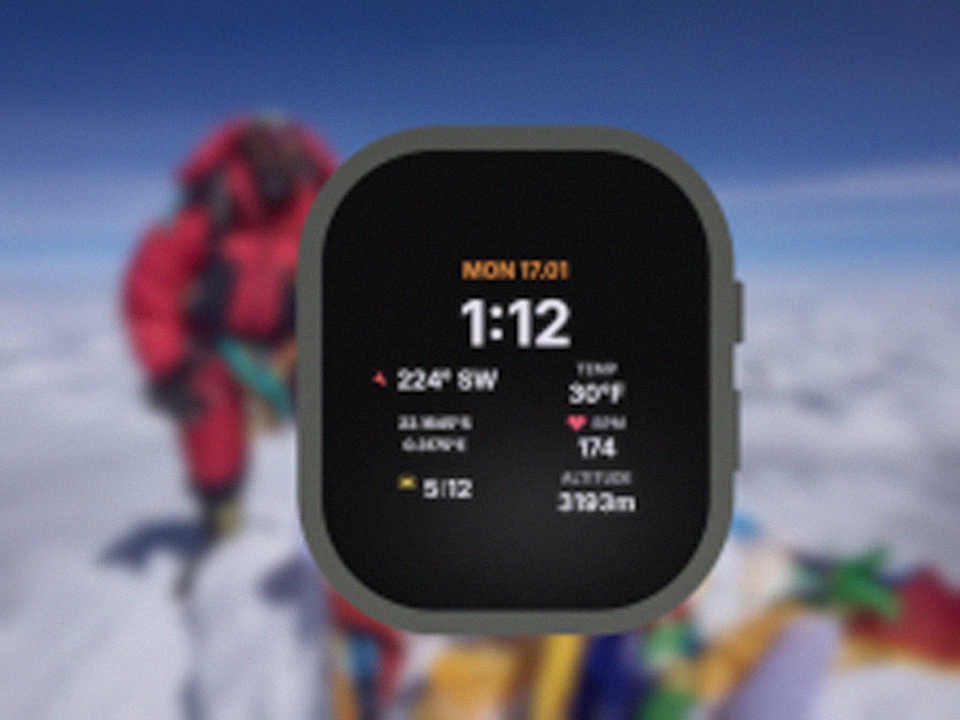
1:12
